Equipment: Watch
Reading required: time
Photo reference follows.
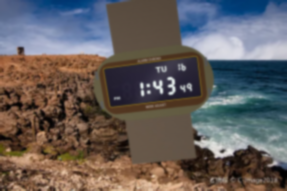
1:43
